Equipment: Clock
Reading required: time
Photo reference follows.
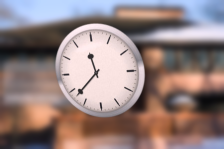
11:38
